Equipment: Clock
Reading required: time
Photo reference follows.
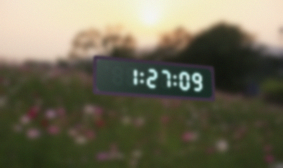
1:27:09
